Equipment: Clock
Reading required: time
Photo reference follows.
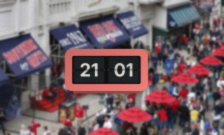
21:01
